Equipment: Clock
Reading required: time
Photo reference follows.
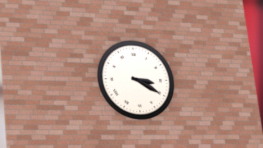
3:20
